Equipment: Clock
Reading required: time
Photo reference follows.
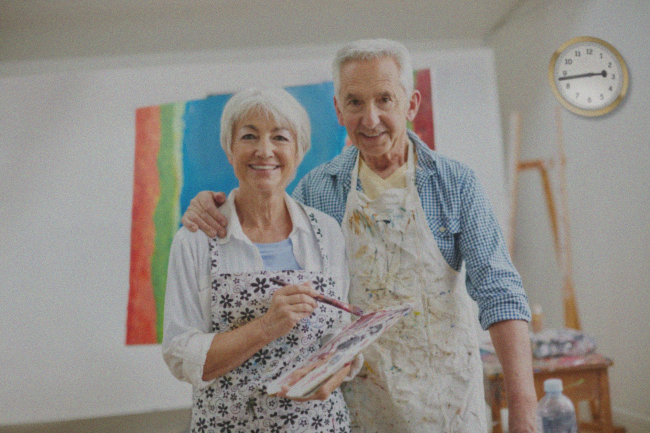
2:43
